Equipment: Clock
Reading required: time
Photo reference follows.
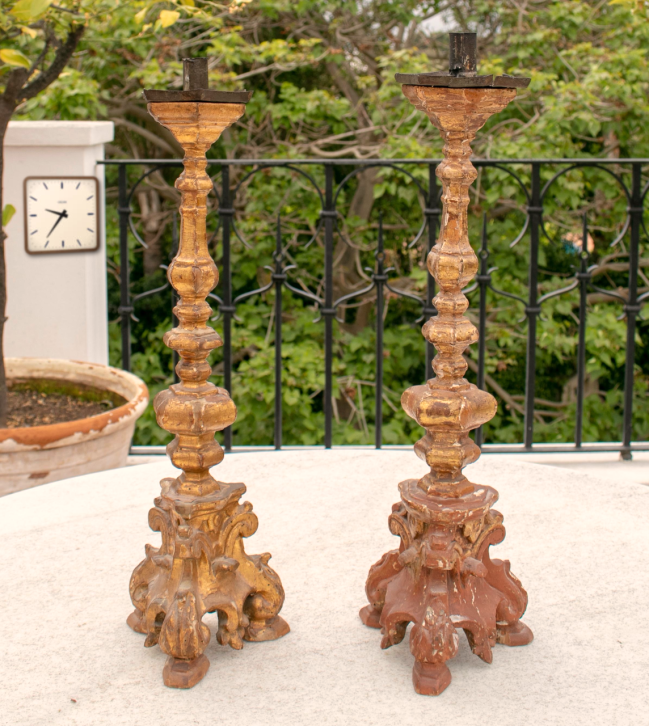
9:36
